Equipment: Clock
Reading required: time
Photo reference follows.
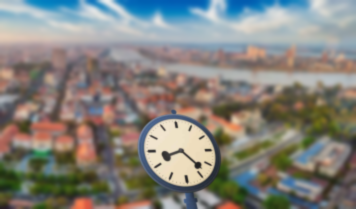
8:23
